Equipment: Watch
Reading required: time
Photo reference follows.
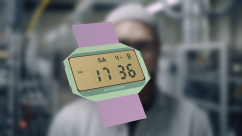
17:36
